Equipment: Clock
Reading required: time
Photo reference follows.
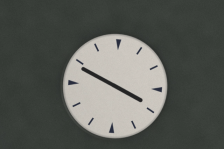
3:49
